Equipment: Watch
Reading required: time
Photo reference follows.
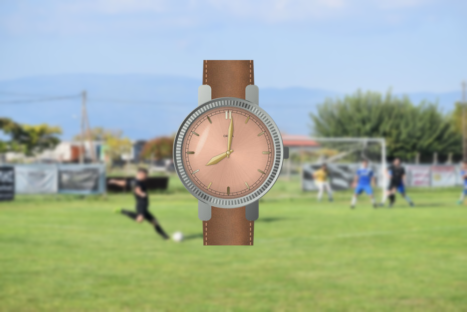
8:01
